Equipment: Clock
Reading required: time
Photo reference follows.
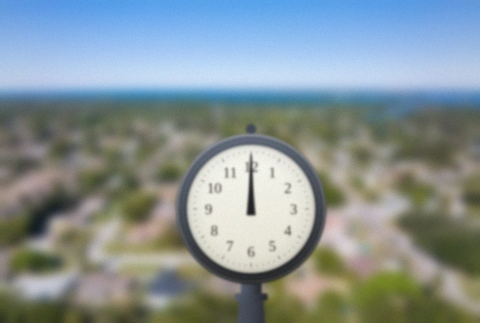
12:00
